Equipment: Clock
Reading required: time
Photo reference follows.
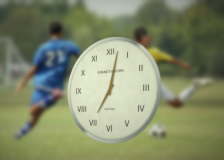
7:02
